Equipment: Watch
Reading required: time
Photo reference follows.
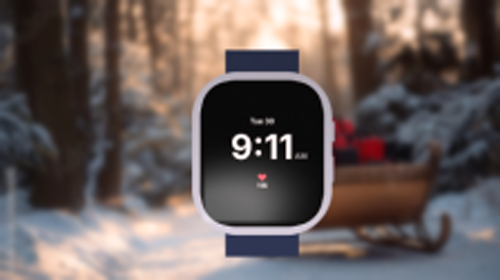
9:11
